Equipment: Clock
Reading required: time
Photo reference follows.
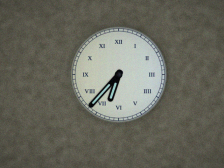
6:37
